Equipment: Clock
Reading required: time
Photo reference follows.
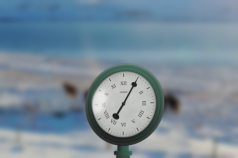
7:05
